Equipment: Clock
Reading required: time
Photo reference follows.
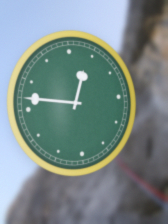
12:47
